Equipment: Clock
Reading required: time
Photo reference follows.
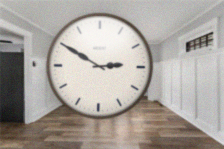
2:50
